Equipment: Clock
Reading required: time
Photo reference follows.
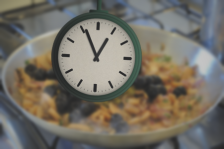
12:56
